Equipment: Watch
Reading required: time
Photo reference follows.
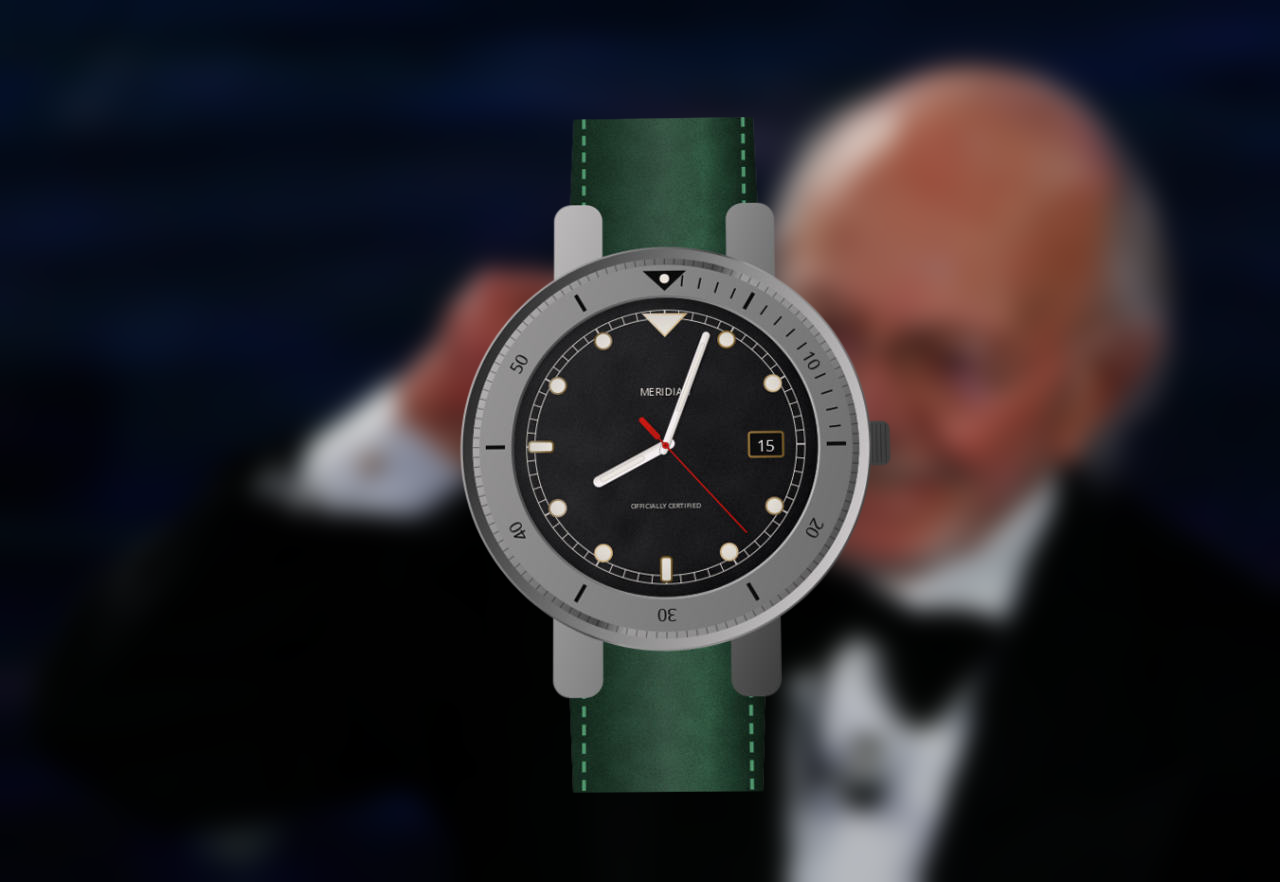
8:03:23
